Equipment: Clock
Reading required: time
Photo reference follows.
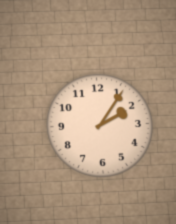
2:06
